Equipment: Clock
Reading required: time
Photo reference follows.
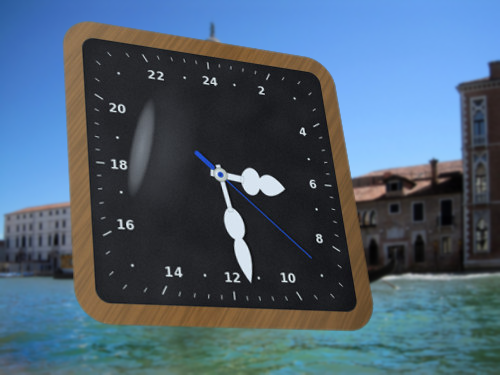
6:28:22
